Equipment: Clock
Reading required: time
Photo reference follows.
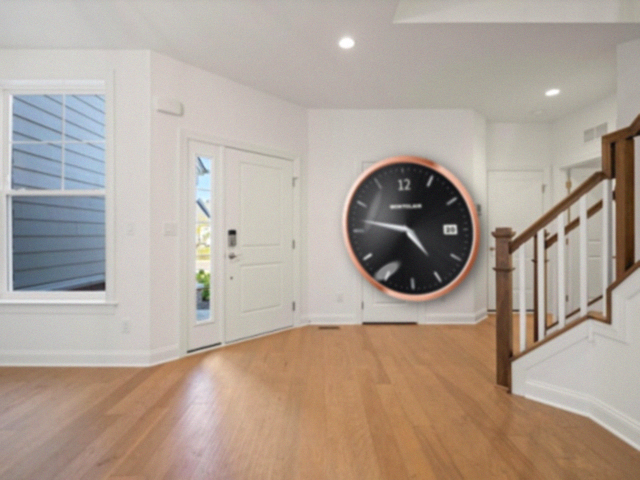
4:47
